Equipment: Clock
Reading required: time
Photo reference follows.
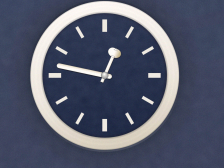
12:47
